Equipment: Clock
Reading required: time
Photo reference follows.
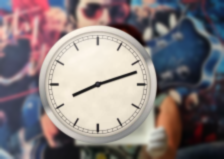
8:12
